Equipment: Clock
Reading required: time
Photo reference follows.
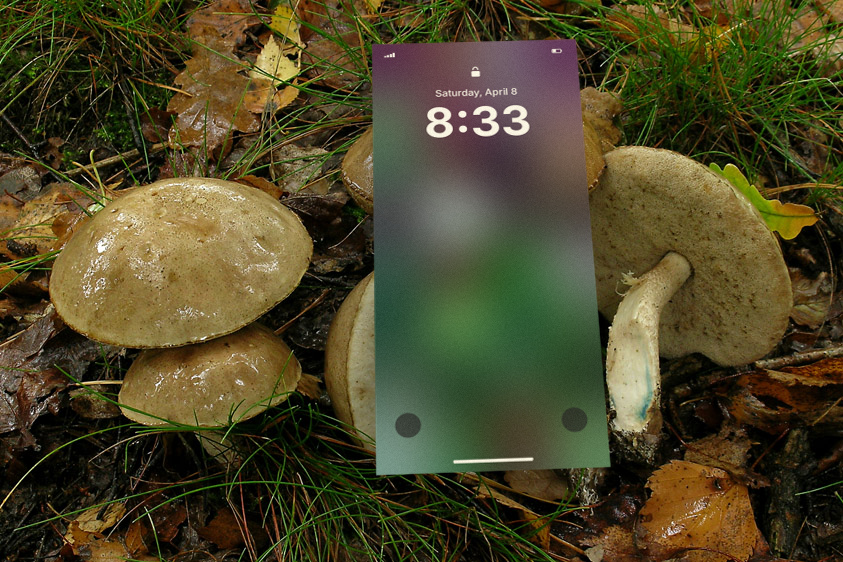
8:33
